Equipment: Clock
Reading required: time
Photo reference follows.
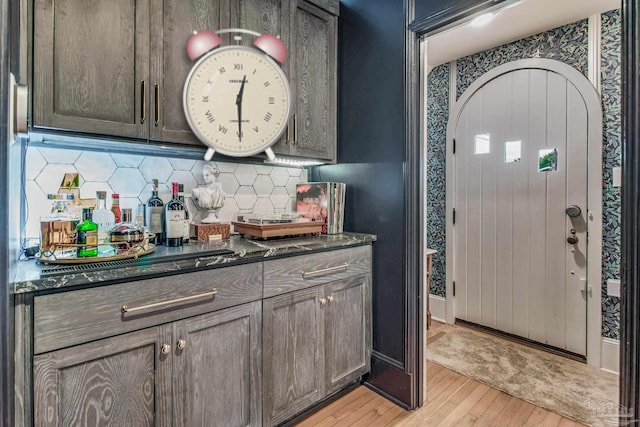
12:30
